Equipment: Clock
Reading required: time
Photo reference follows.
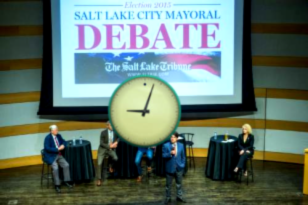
9:03
